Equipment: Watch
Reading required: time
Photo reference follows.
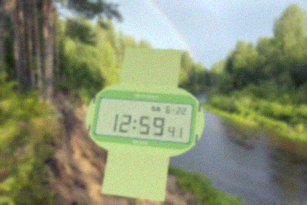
12:59
